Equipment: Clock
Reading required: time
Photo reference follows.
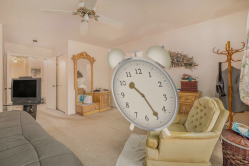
10:25
